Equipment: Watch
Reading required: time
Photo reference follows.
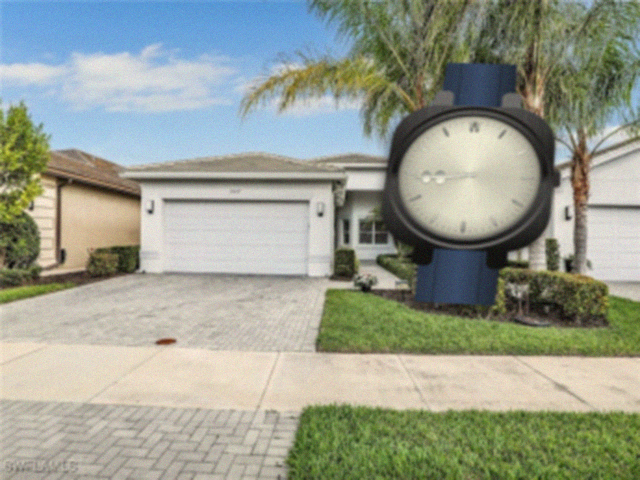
8:44
